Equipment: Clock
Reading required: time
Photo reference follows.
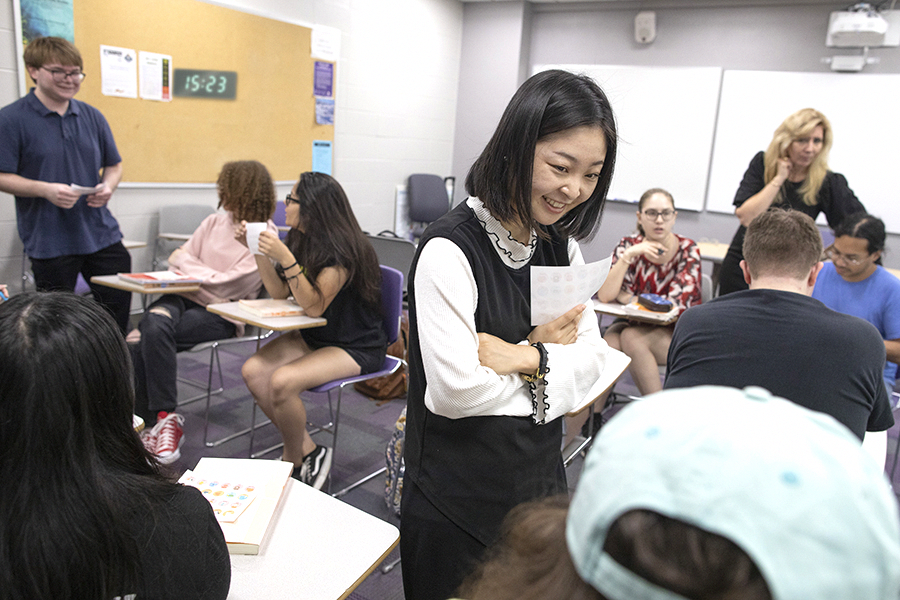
15:23
